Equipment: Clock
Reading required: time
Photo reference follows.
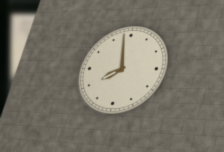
7:58
